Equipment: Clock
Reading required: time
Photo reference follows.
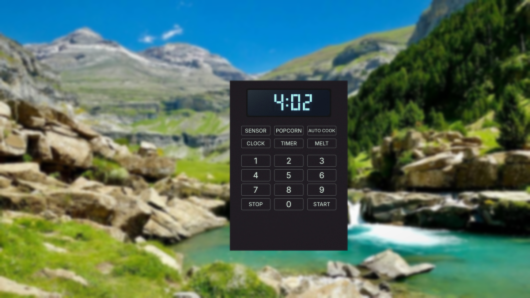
4:02
